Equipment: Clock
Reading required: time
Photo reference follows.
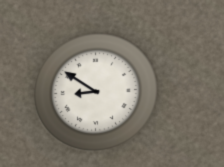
8:51
